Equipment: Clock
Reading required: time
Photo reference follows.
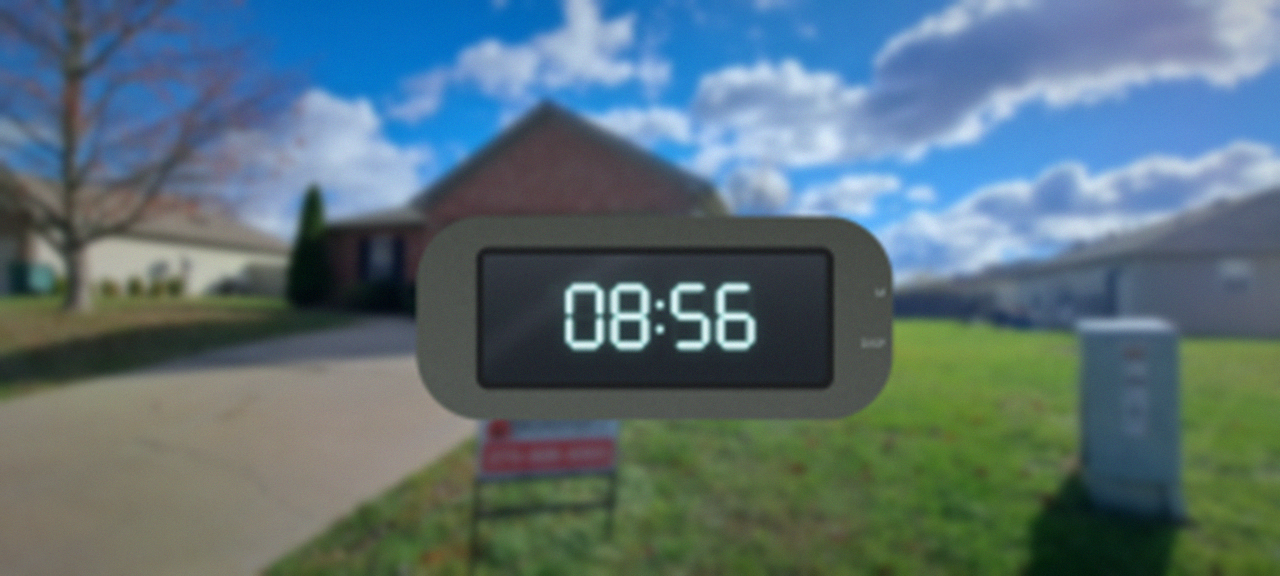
8:56
